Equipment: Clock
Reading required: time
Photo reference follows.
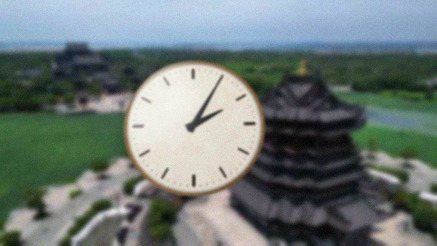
2:05
